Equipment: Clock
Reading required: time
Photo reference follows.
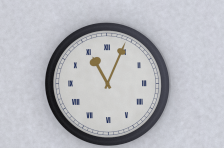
11:04
